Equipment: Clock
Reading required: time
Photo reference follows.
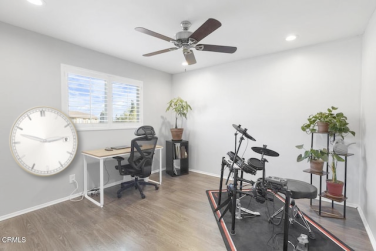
2:48
